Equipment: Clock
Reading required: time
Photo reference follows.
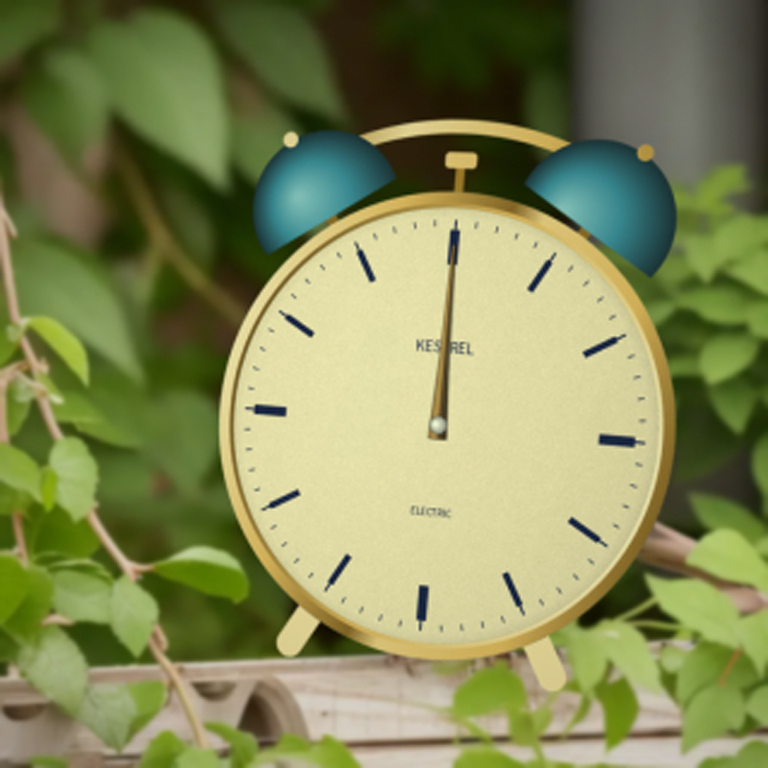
12:00
